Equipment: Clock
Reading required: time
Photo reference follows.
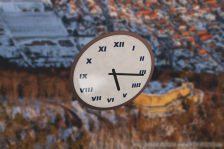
5:16
